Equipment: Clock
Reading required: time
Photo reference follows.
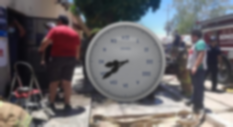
8:39
